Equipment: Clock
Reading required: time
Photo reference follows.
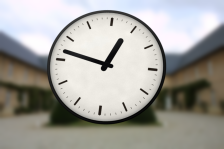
12:47
